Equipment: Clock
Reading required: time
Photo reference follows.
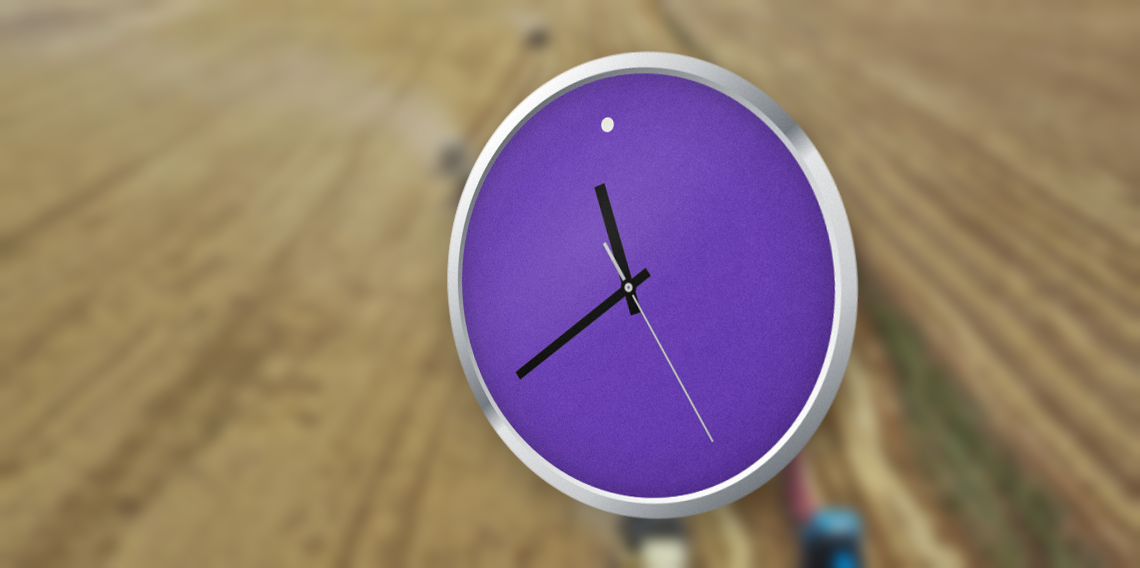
11:40:26
